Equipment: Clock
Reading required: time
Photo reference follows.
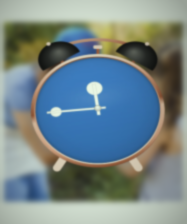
11:44
